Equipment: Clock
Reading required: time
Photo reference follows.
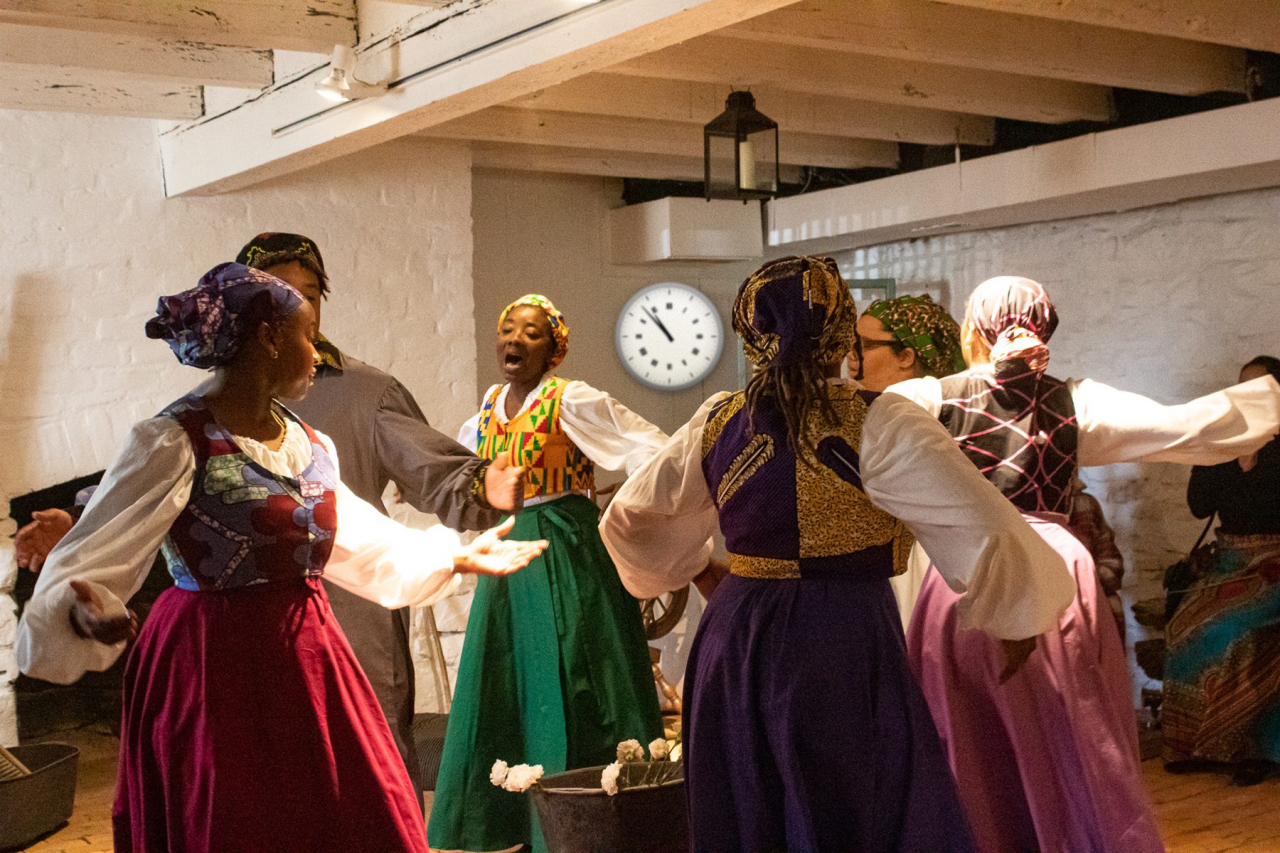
10:53
